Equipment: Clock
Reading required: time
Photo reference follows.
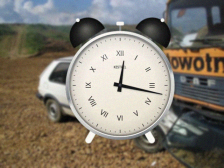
12:17
